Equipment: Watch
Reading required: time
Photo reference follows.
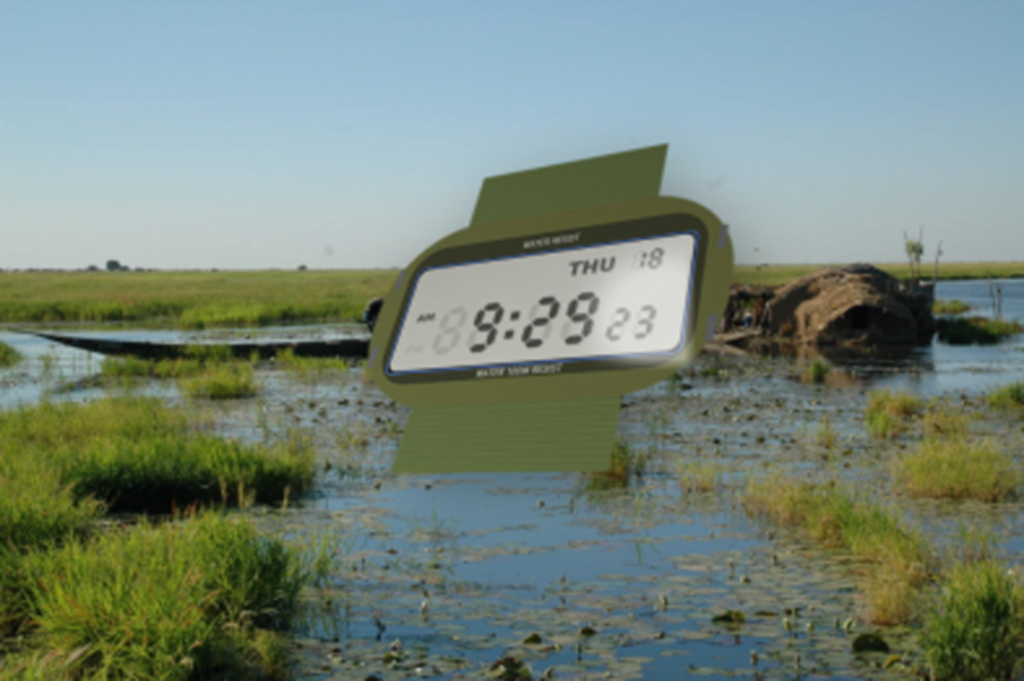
9:29:23
